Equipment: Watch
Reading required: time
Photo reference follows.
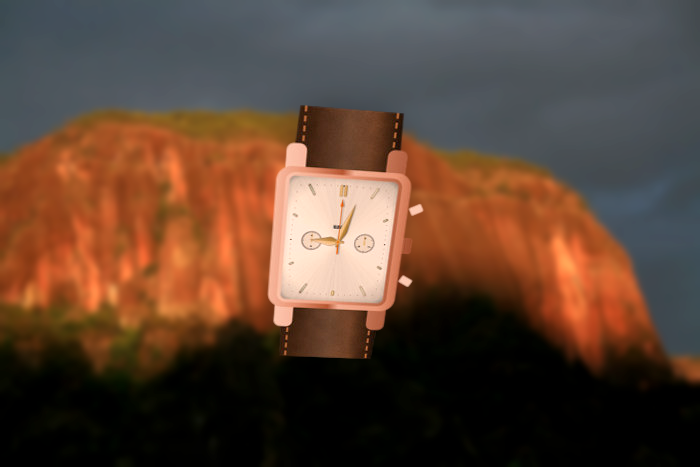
9:03
